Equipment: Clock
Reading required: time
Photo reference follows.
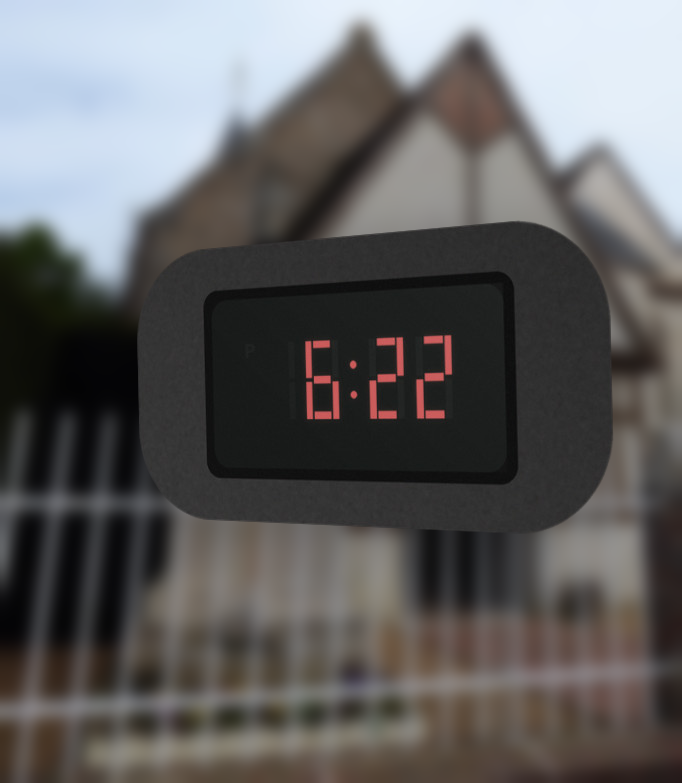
6:22
